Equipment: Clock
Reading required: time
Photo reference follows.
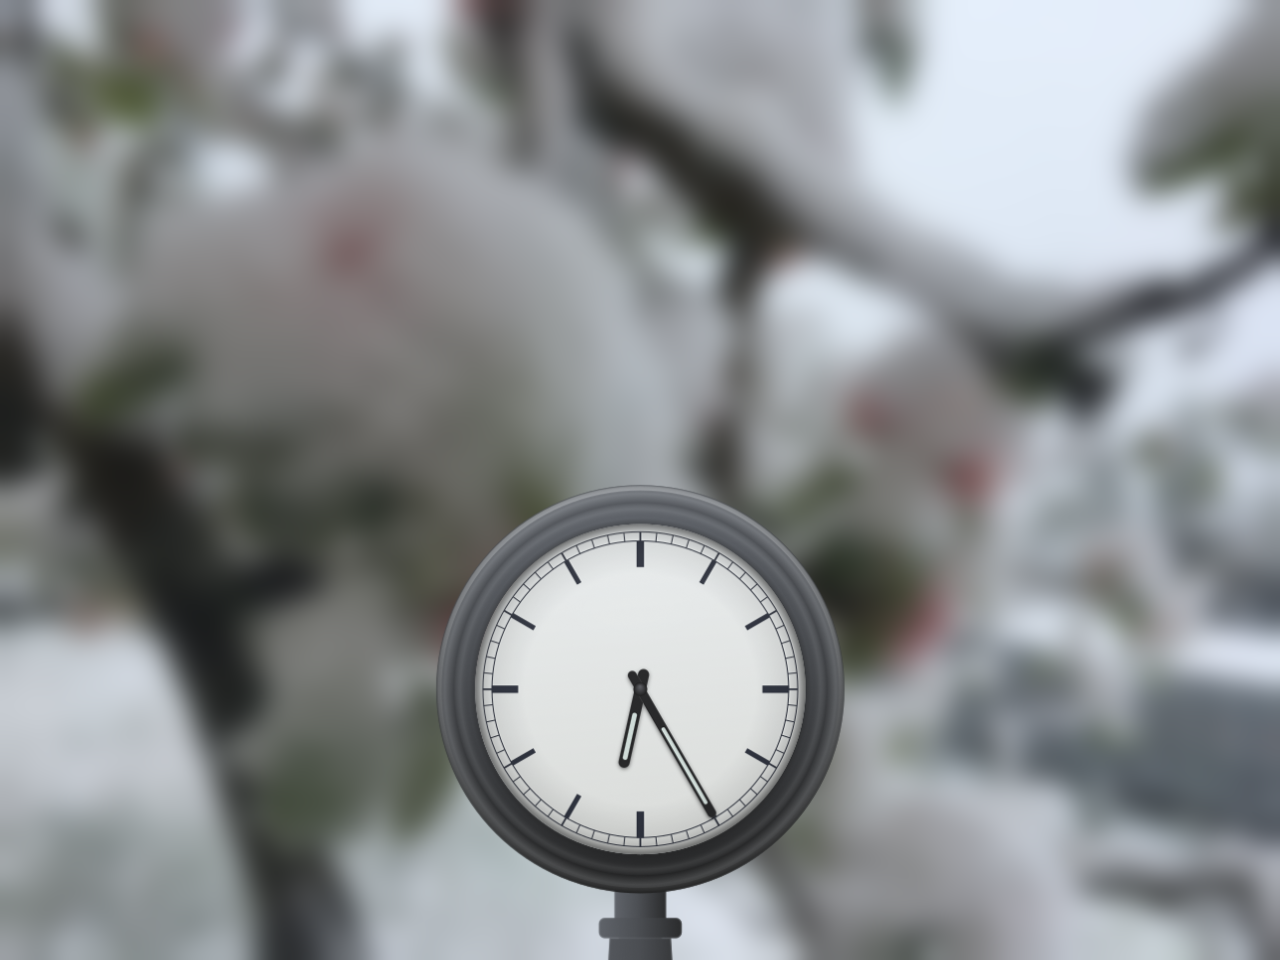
6:25
